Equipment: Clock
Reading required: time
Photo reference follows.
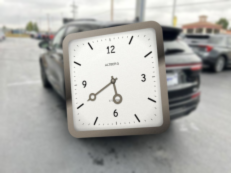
5:40
